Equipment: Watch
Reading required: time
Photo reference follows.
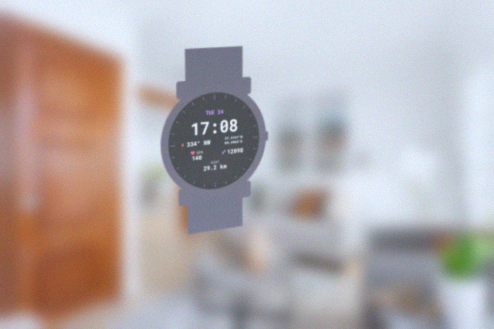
17:08
